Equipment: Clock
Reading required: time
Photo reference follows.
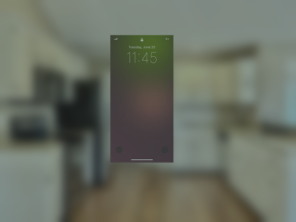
11:45
